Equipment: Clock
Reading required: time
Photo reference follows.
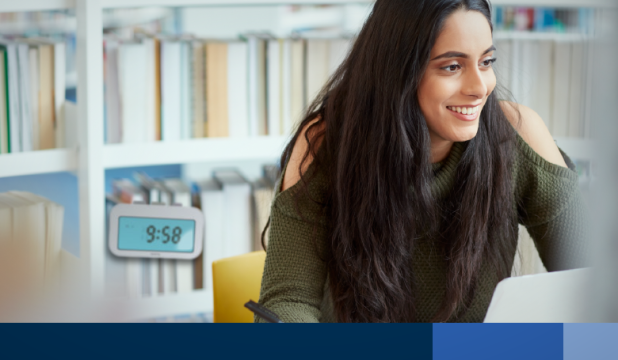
9:58
